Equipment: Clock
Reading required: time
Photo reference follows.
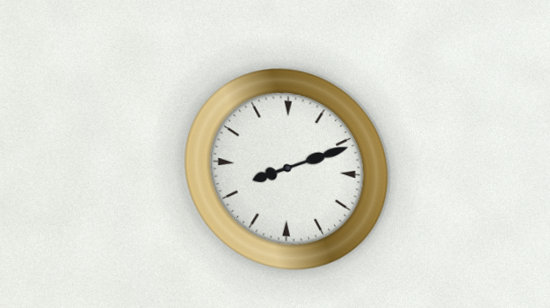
8:11
